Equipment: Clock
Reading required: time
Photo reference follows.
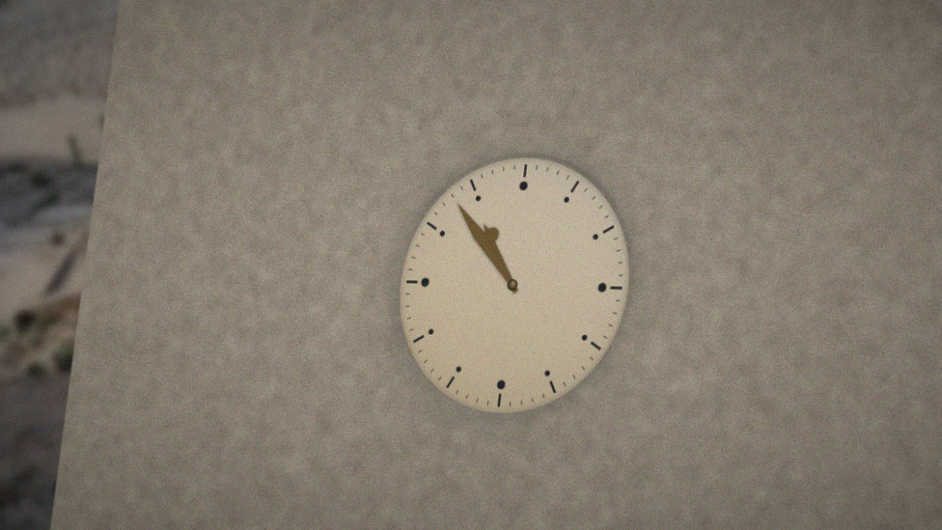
10:53
